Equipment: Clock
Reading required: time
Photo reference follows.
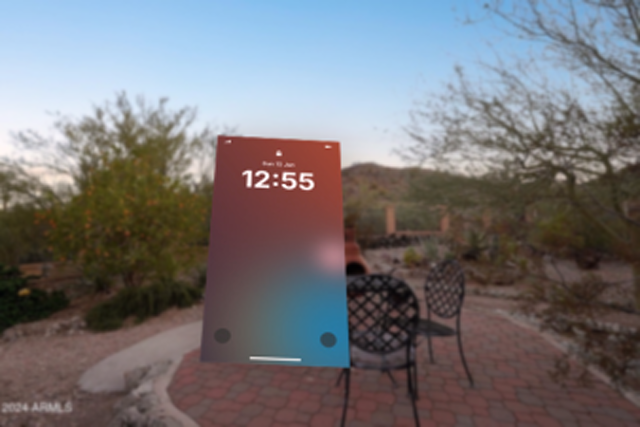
12:55
